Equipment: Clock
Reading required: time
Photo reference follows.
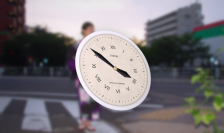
3:51
